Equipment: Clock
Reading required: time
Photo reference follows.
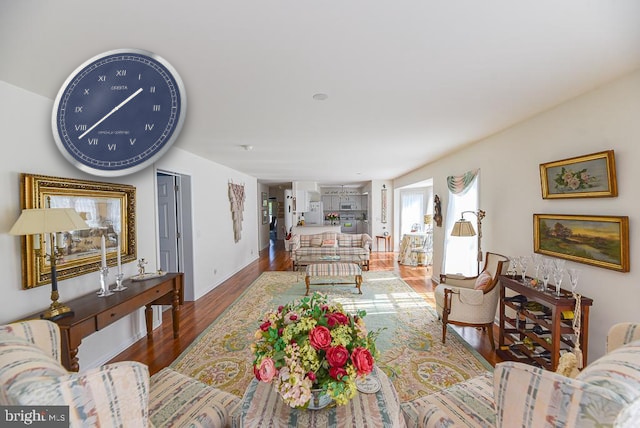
1:38
